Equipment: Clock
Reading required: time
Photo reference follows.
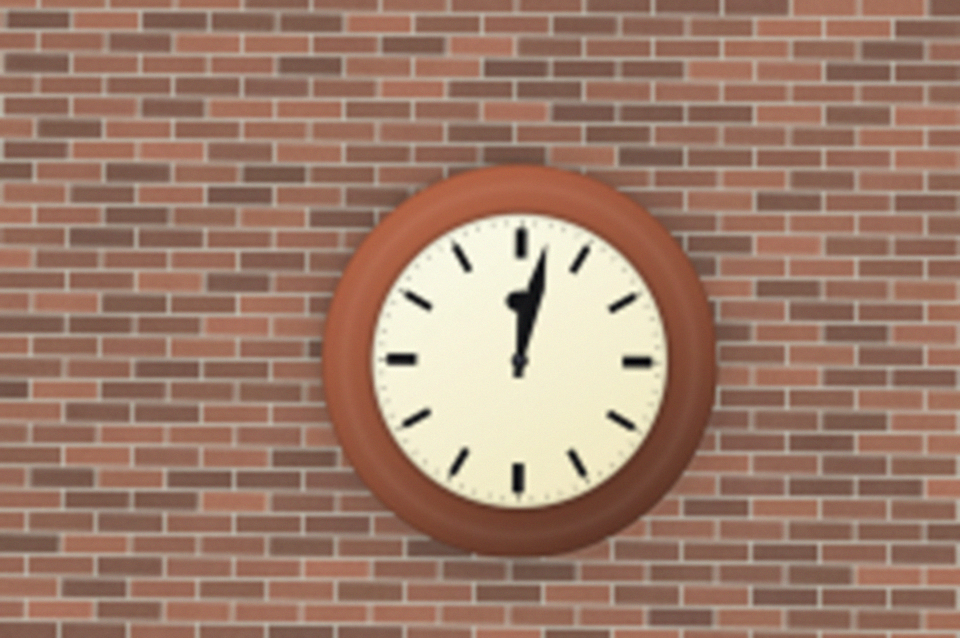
12:02
